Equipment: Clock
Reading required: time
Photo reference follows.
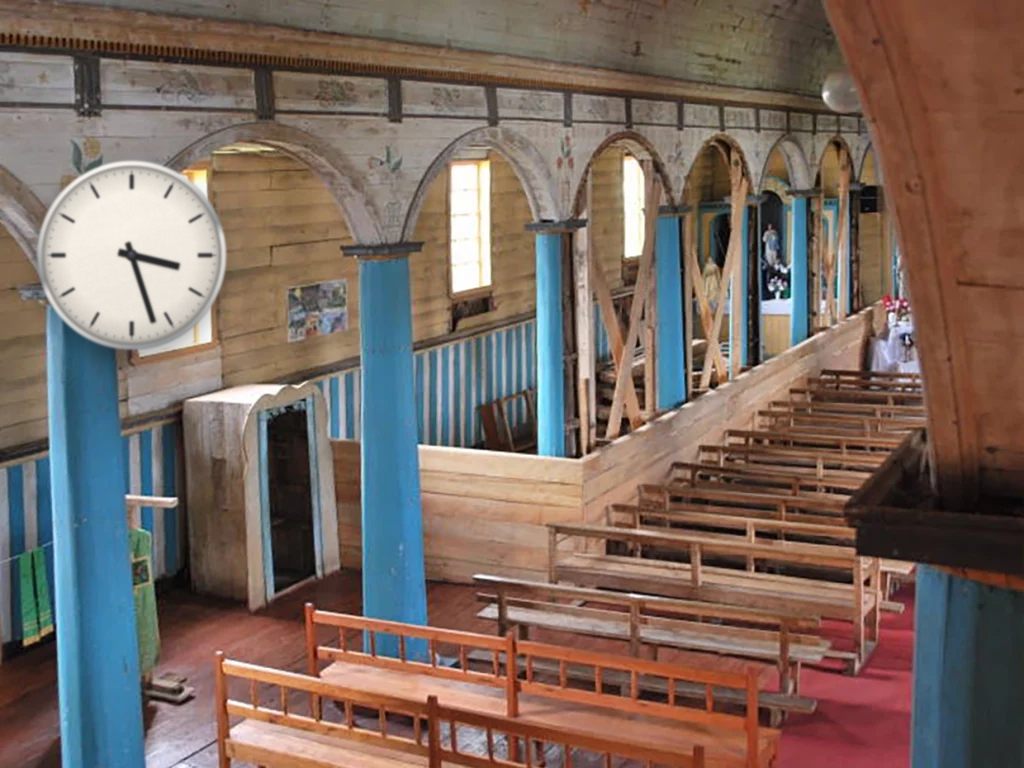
3:27
